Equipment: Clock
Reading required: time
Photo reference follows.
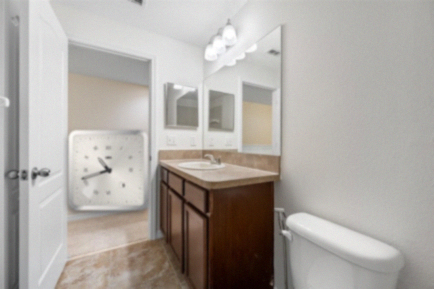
10:42
